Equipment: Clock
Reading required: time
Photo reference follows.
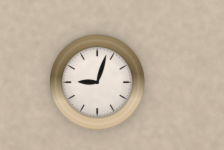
9:03
